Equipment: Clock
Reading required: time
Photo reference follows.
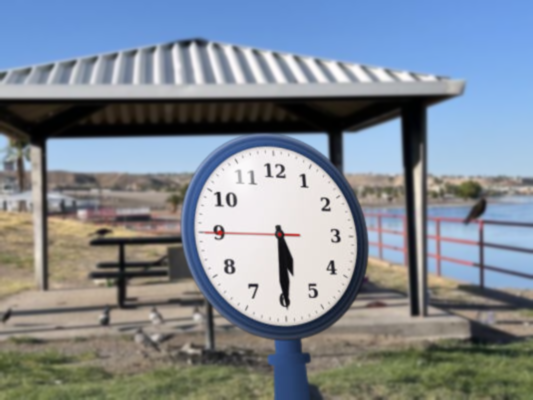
5:29:45
